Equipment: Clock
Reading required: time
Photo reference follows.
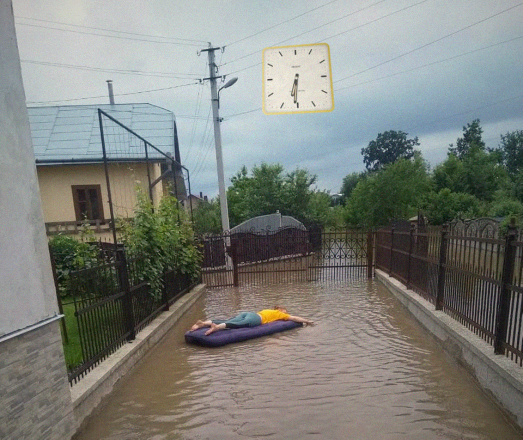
6:31
